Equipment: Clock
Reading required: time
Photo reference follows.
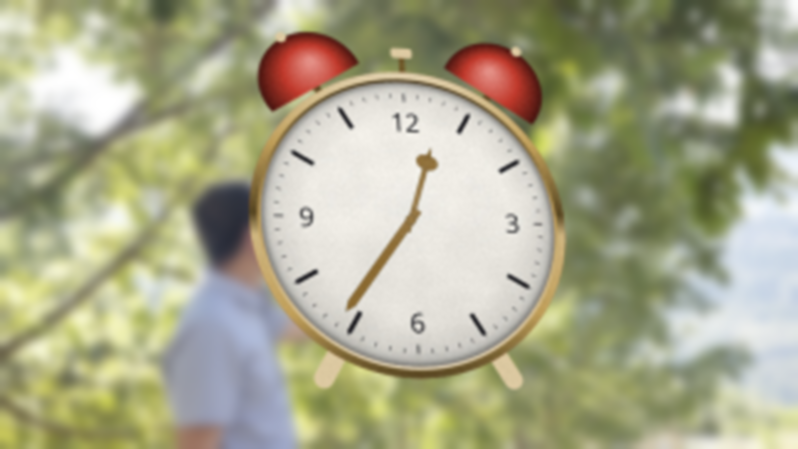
12:36
